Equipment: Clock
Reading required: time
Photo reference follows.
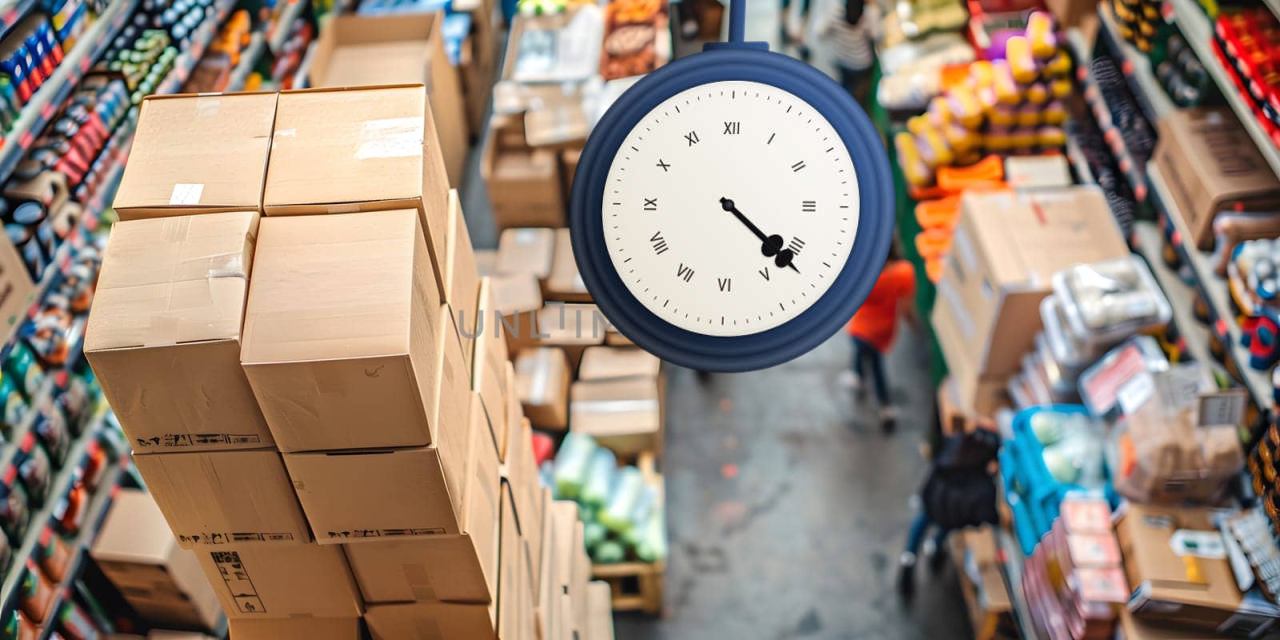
4:22
